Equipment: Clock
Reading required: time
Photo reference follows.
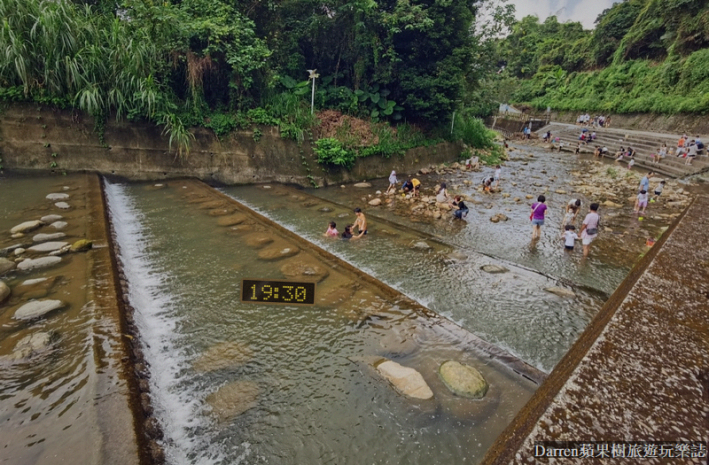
19:30
